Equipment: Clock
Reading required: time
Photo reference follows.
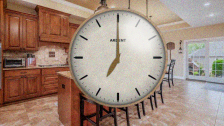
7:00
